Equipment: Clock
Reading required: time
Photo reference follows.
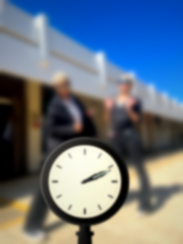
2:11
